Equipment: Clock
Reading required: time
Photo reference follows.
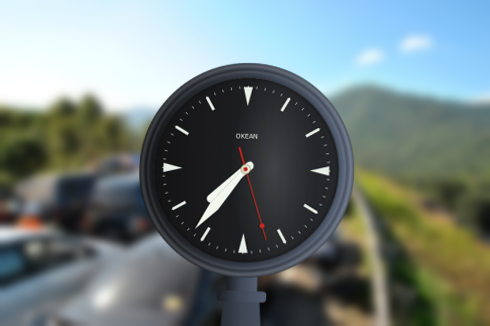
7:36:27
